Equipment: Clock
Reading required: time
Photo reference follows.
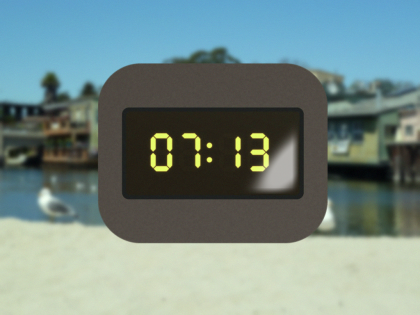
7:13
